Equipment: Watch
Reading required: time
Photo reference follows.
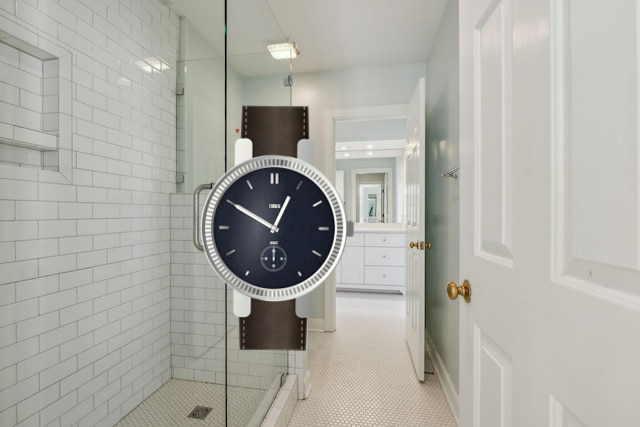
12:50
